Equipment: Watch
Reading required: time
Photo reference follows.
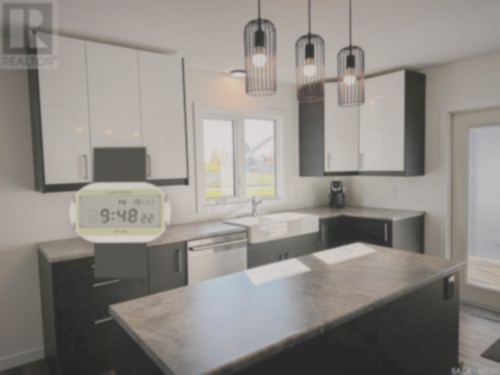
9:48
